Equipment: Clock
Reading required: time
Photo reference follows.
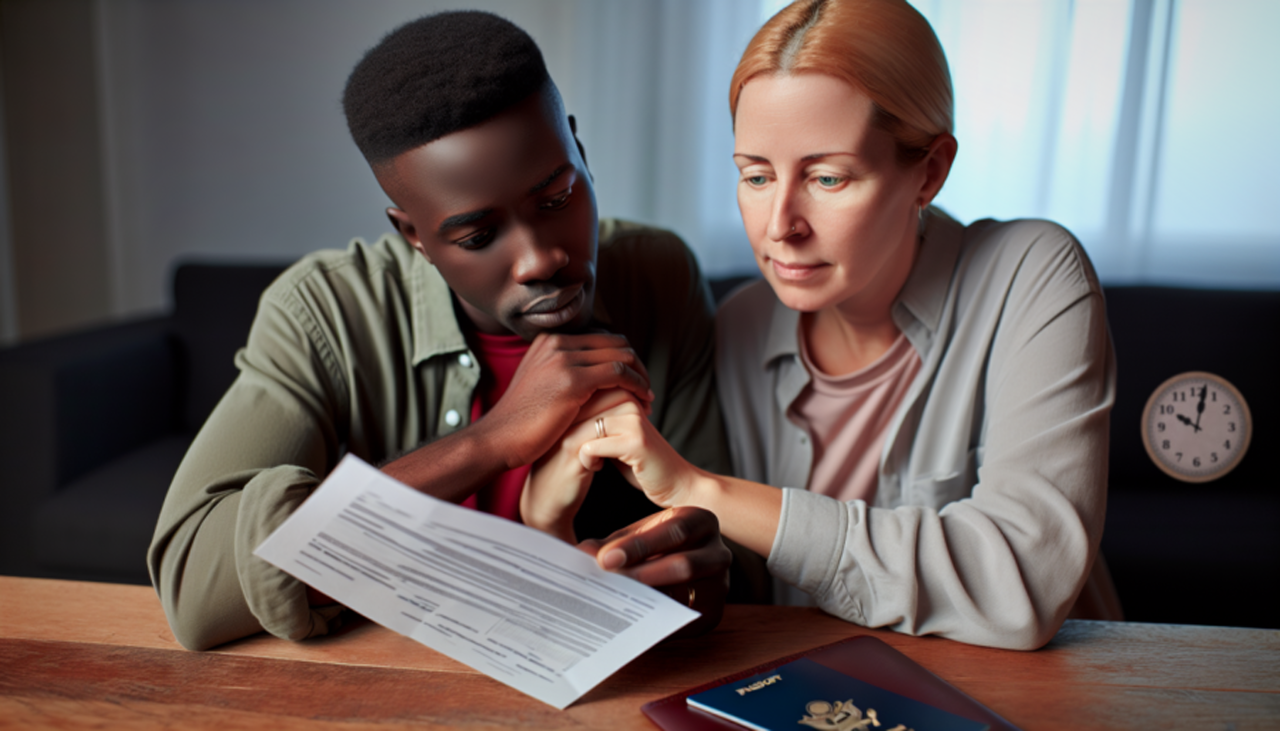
10:02
